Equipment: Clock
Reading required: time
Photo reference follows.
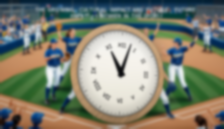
11:03
